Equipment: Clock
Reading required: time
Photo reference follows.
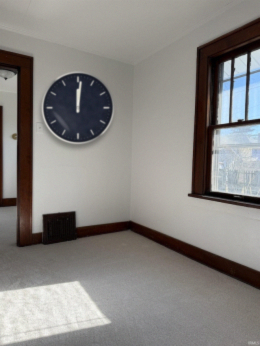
12:01
